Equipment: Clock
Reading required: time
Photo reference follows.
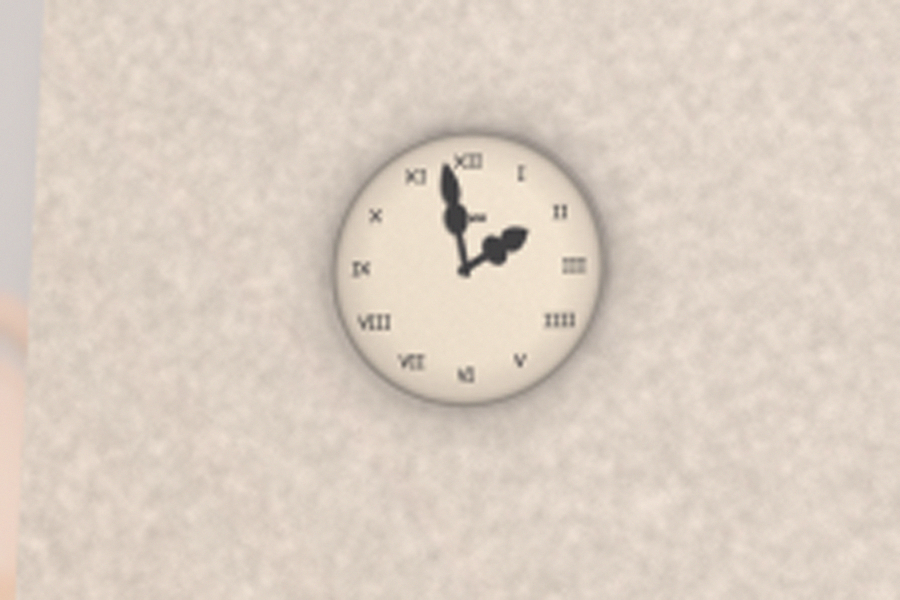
1:58
